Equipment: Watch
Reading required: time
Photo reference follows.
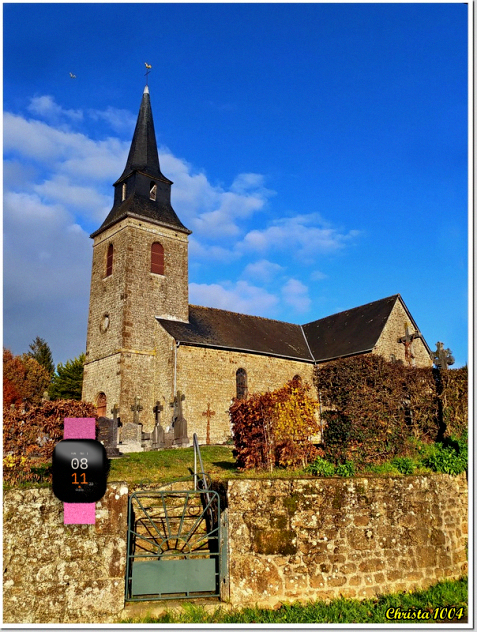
8:11
